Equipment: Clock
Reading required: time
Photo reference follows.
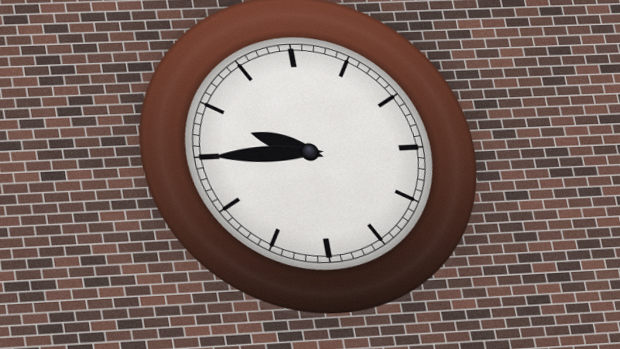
9:45
